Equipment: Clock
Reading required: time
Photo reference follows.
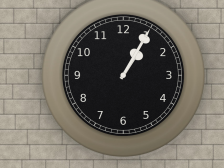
1:05
